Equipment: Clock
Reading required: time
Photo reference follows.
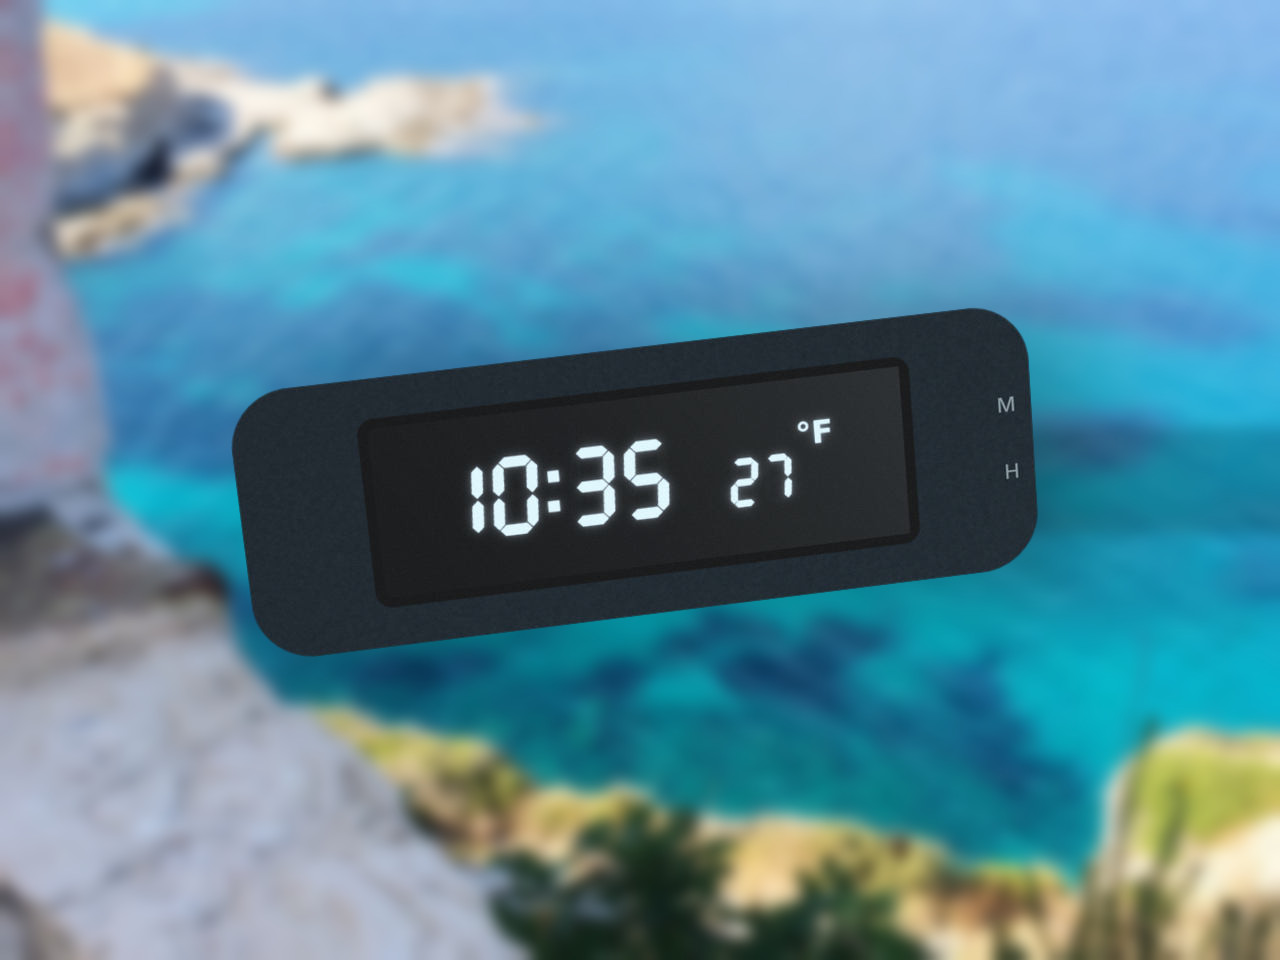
10:35
